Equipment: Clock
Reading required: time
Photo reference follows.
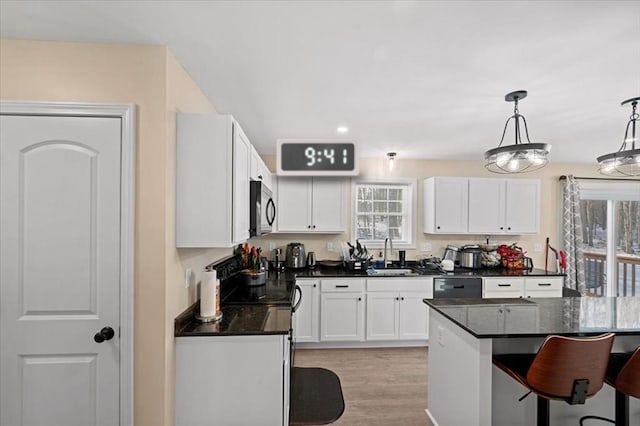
9:41
